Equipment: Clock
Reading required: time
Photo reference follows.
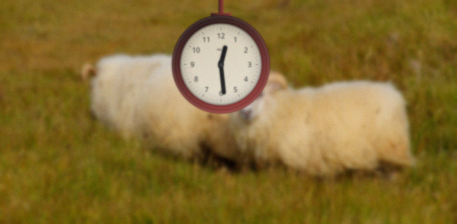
12:29
